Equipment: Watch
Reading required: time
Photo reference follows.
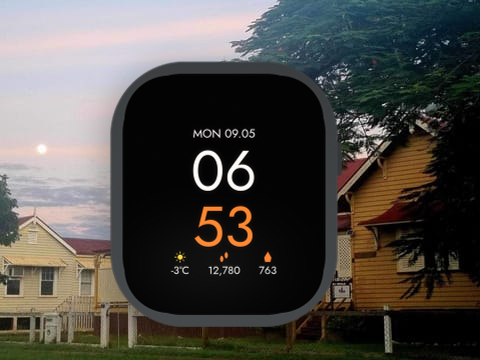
6:53
